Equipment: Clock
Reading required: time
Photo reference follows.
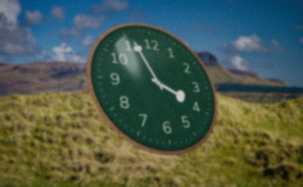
3:56
